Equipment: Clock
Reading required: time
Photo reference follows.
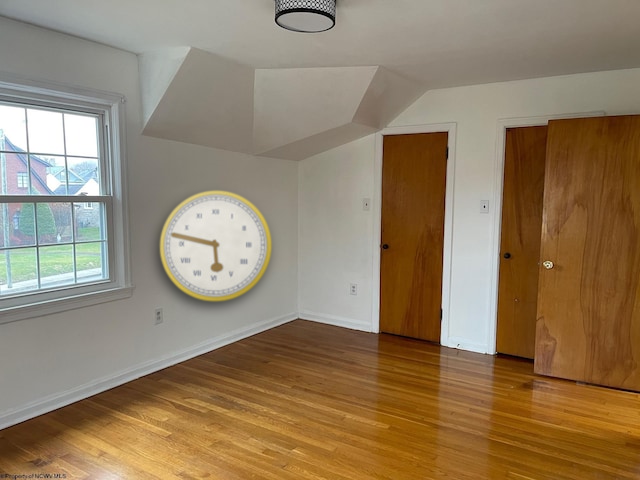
5:47
